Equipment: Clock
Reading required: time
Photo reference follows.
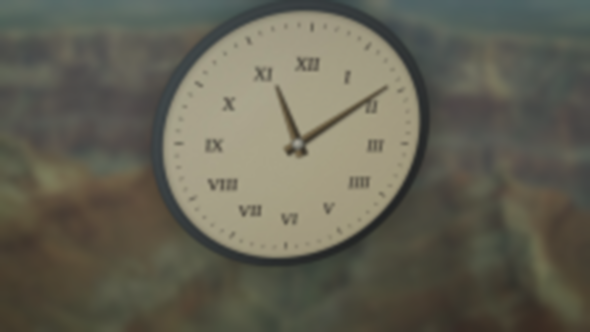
11:09
